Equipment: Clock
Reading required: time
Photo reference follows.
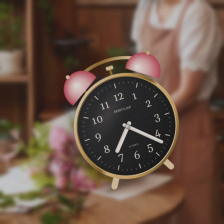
7:22
